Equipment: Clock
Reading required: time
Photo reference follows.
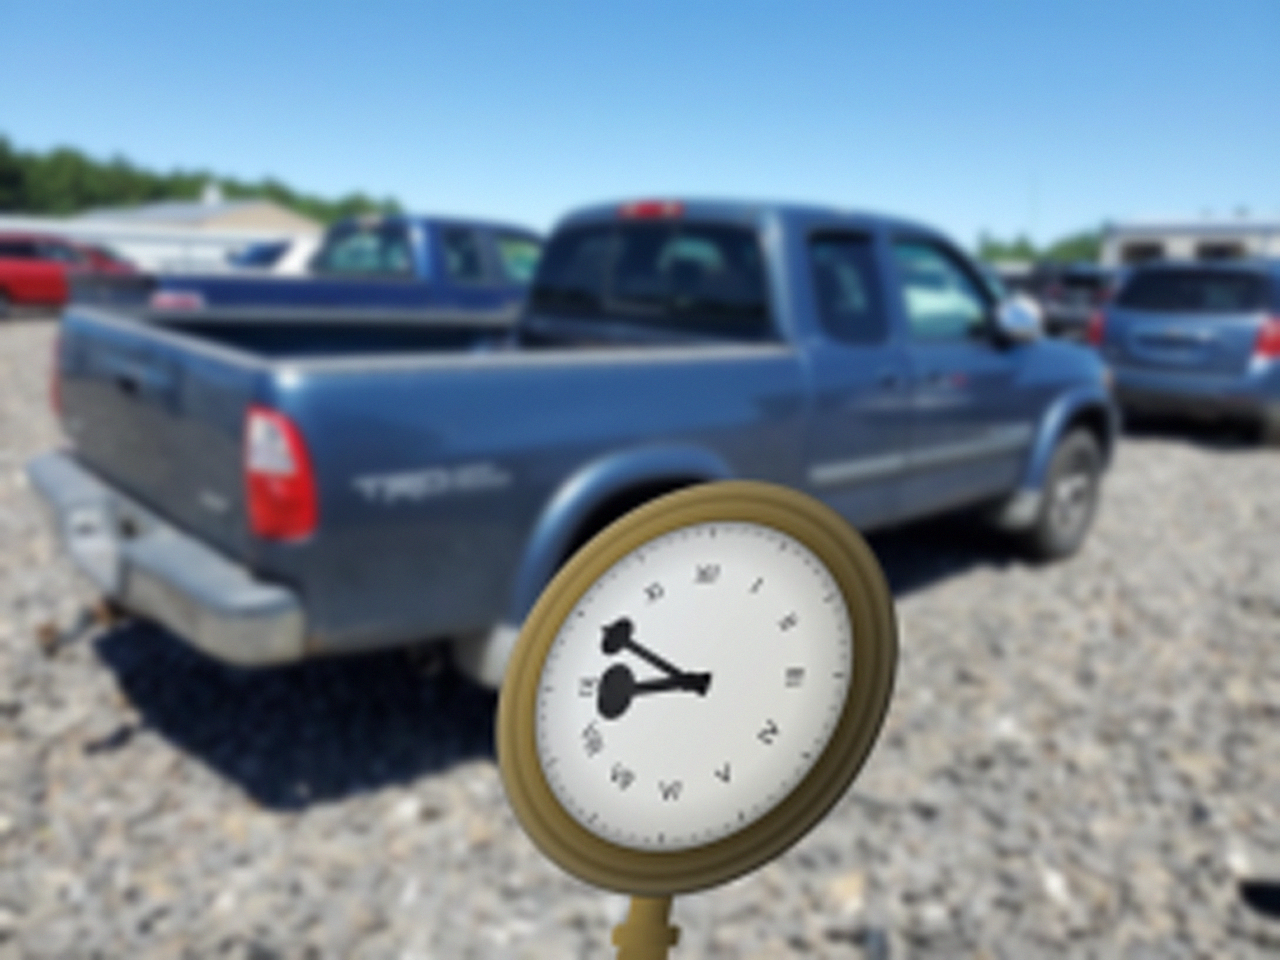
8:50
